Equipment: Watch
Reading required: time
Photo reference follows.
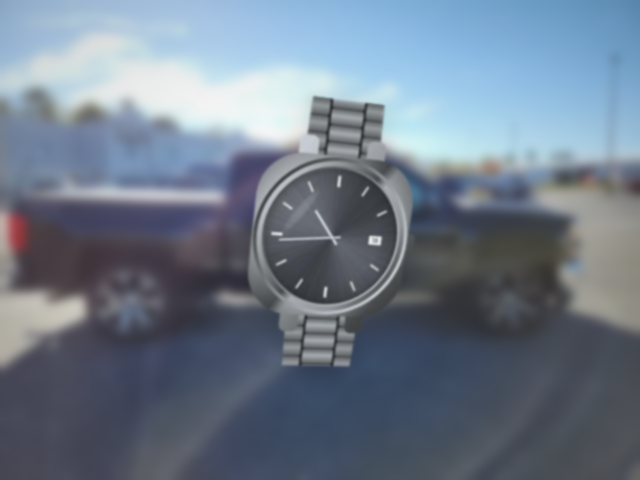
10:44
